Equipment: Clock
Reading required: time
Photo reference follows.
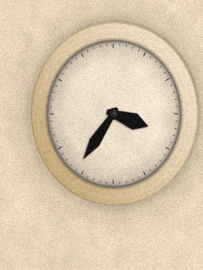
3:36
